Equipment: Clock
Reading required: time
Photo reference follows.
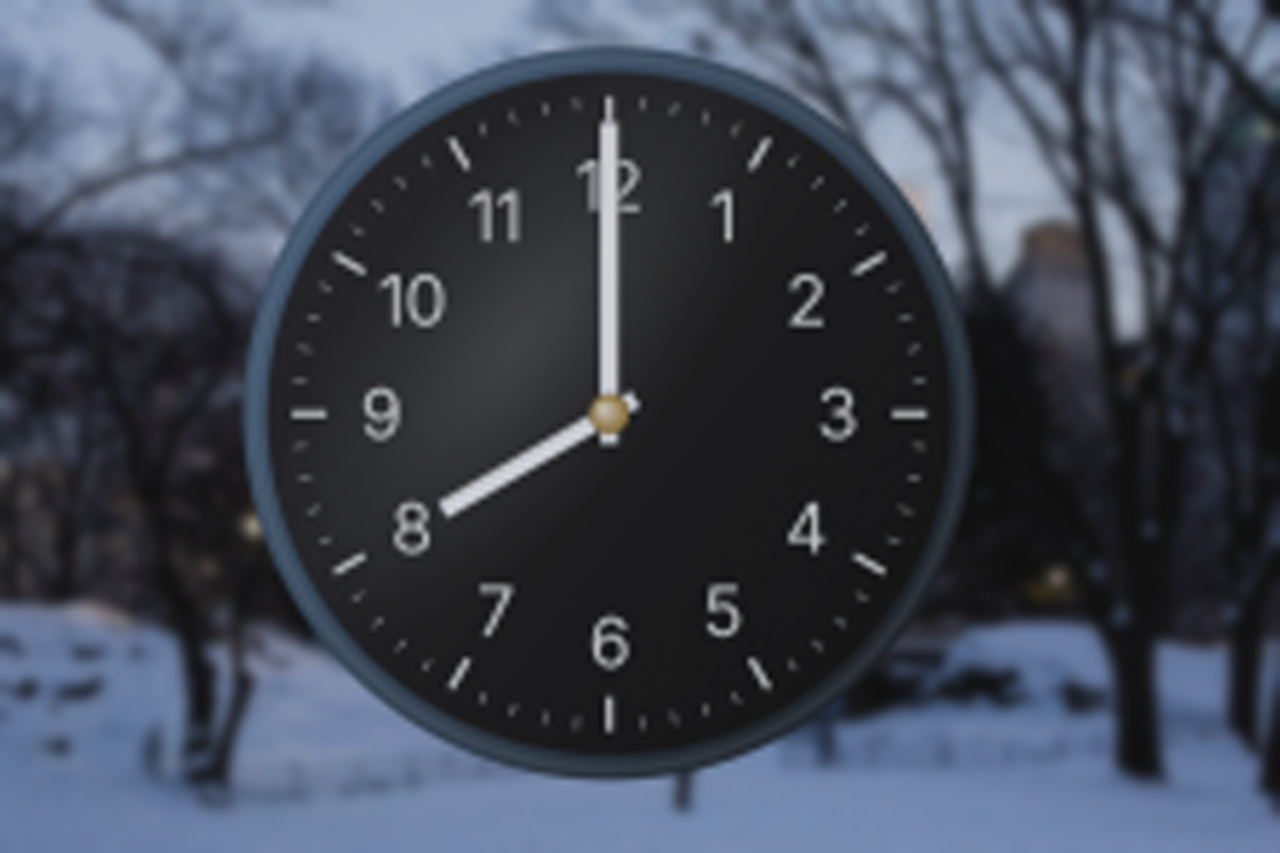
8:00
